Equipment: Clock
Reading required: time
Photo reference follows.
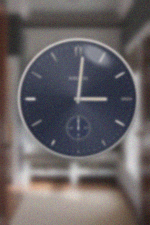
3:01
